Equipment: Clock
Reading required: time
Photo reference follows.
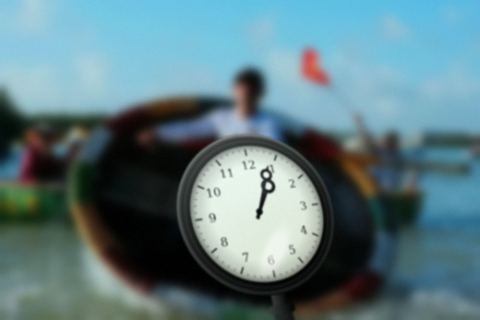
1:04
